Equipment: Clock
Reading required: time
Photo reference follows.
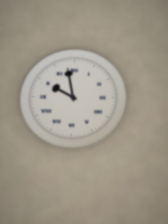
9:58
